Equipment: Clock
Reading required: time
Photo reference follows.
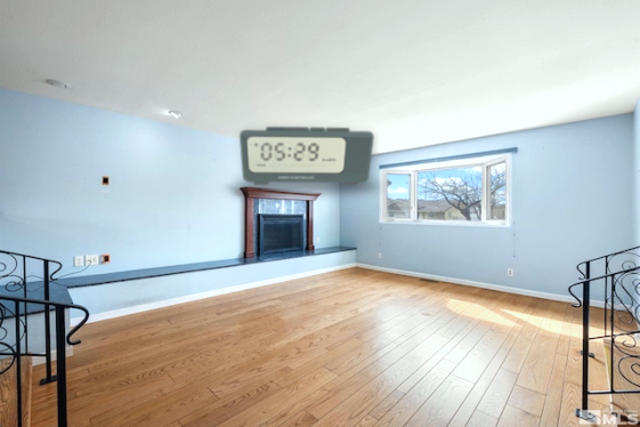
5:29
